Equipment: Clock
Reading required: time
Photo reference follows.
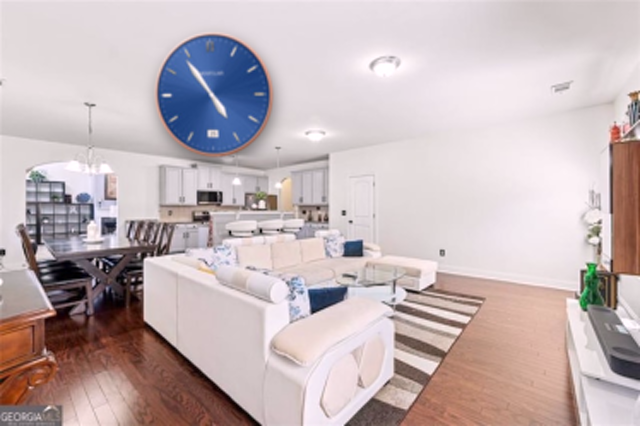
4:54
